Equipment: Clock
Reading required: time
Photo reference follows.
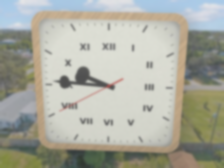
9:45:40
